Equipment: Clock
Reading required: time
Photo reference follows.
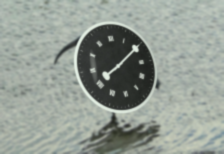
8:10
